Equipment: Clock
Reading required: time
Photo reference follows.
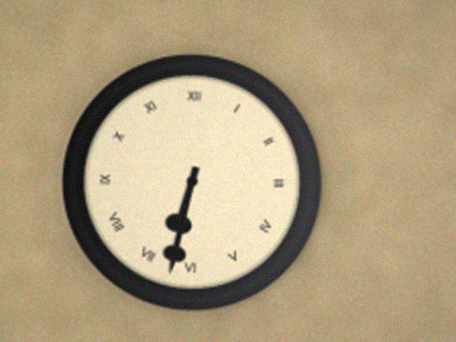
6:32
